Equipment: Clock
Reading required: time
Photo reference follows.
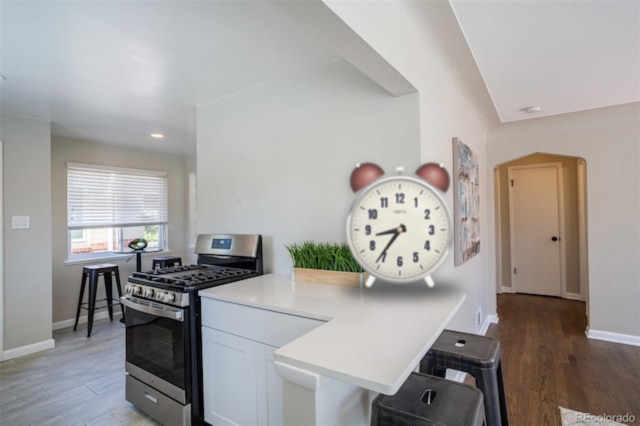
8:36
